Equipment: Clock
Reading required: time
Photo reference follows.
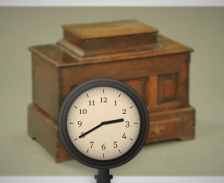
2:40
